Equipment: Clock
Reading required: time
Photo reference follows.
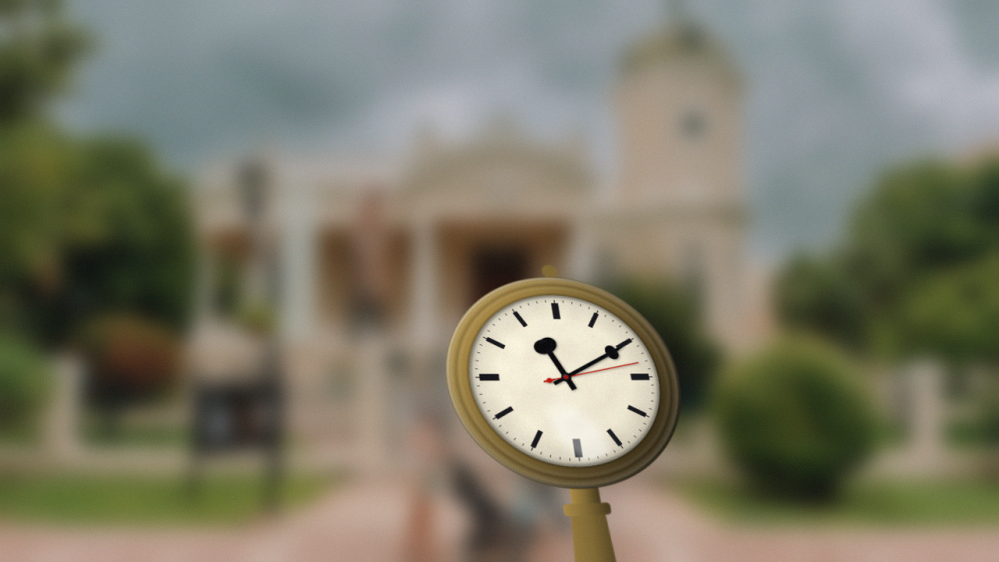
11:10:13
